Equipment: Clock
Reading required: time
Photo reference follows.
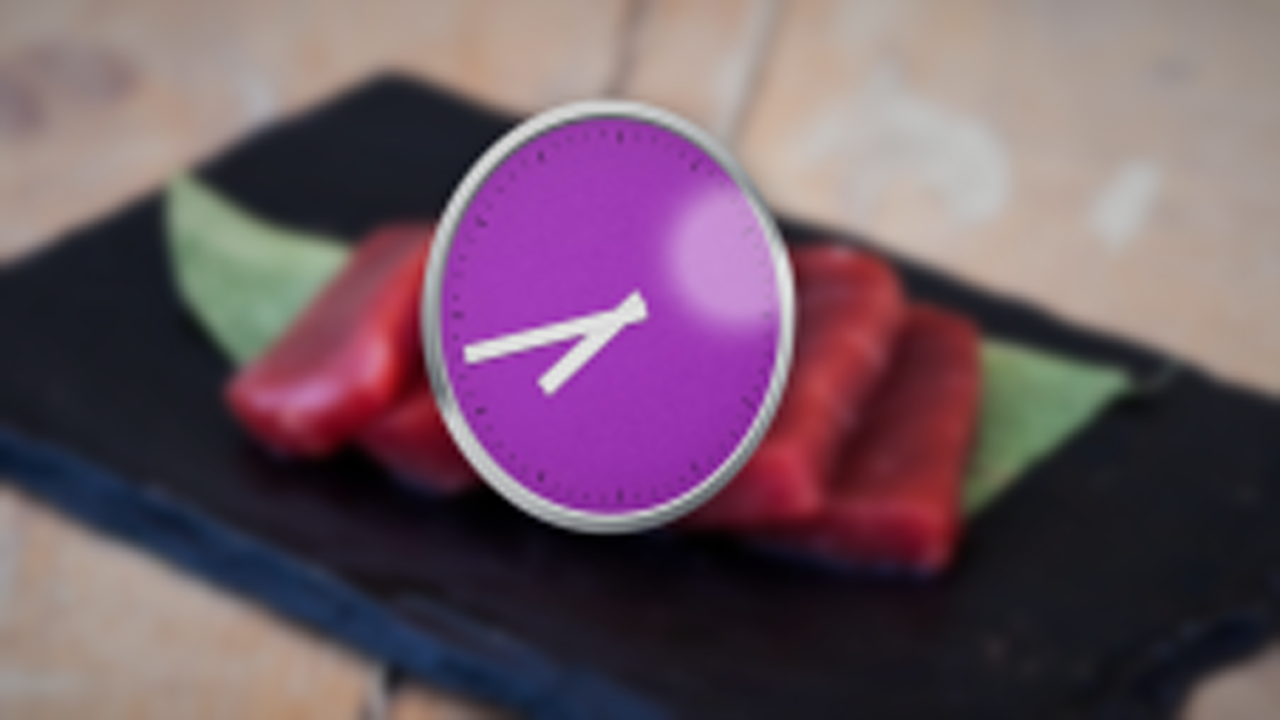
7:43
